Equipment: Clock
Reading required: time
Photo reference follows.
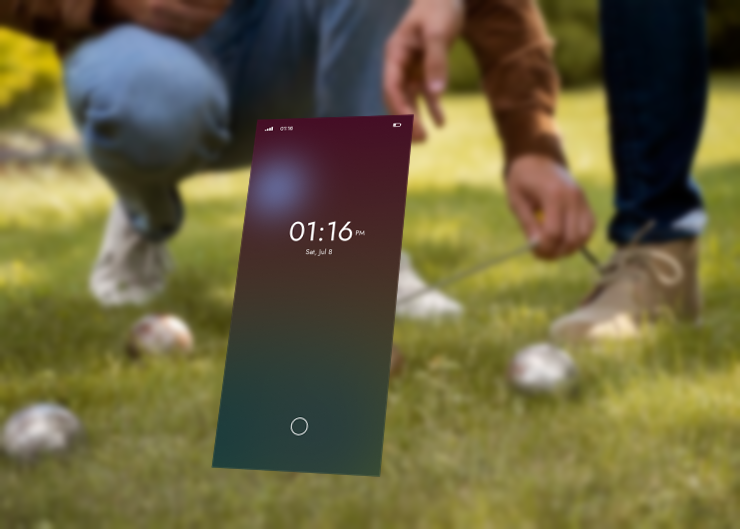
1:16
